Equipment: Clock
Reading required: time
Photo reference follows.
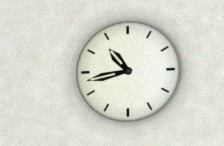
10:43
